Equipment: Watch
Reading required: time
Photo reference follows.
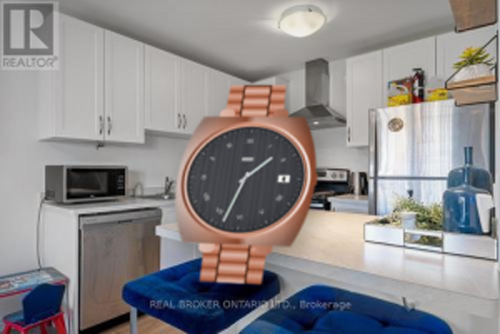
1:33
